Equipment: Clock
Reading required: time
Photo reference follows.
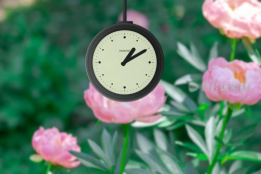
1:10
